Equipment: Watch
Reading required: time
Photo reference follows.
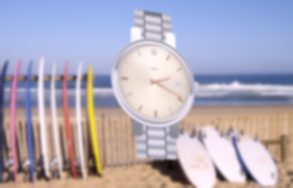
2:19
